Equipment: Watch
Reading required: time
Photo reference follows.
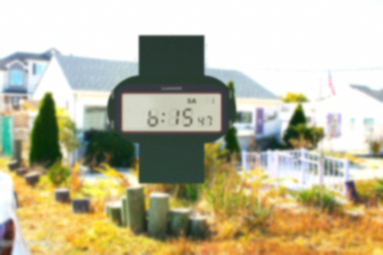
6:15
